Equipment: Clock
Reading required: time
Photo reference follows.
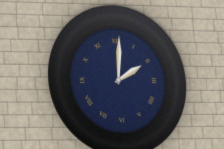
2:01
